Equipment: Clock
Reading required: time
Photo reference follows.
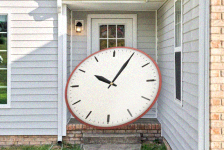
10:05
